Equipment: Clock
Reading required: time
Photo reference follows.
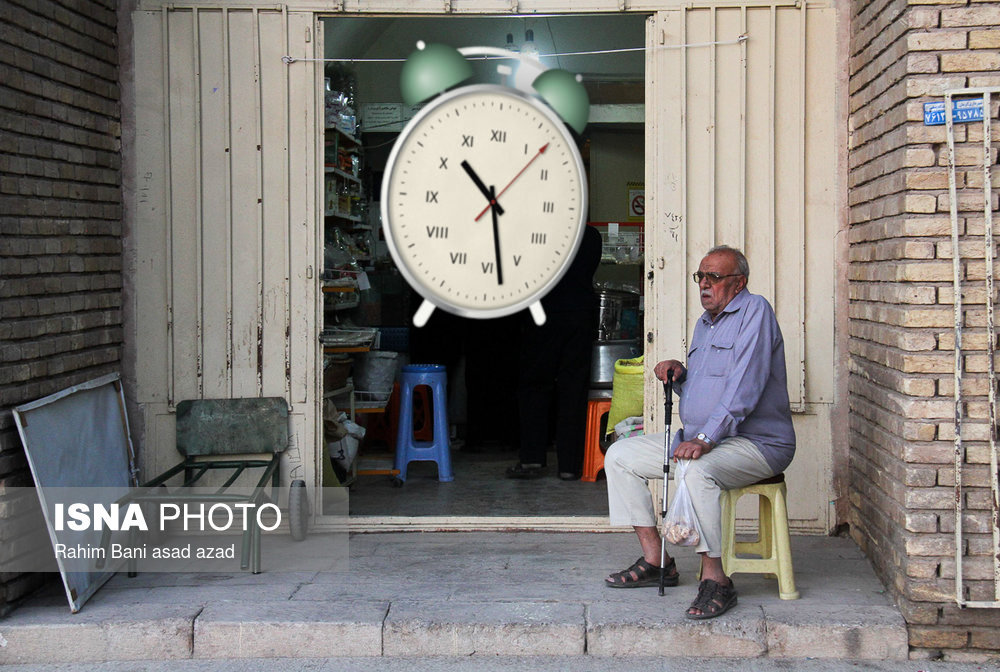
10:28:07
